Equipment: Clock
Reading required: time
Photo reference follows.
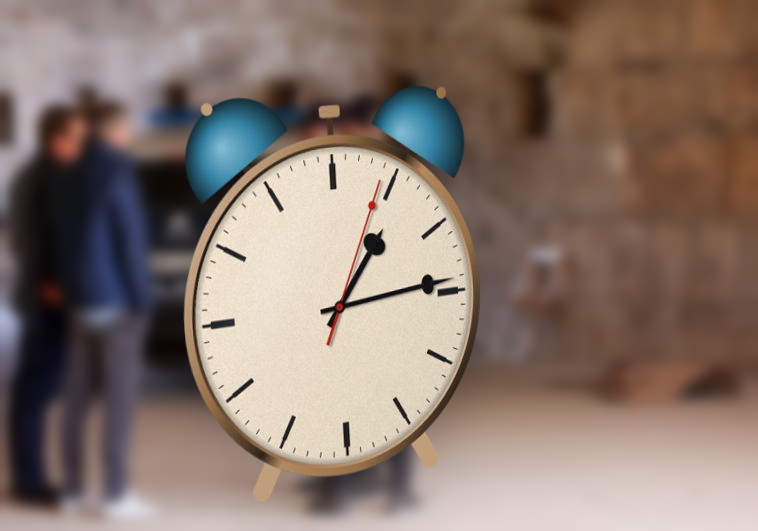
1:14:04
